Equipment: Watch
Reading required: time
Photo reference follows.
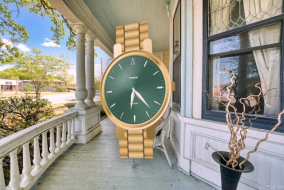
6:23
